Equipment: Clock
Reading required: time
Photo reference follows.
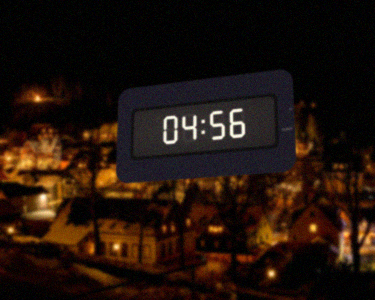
4:56
